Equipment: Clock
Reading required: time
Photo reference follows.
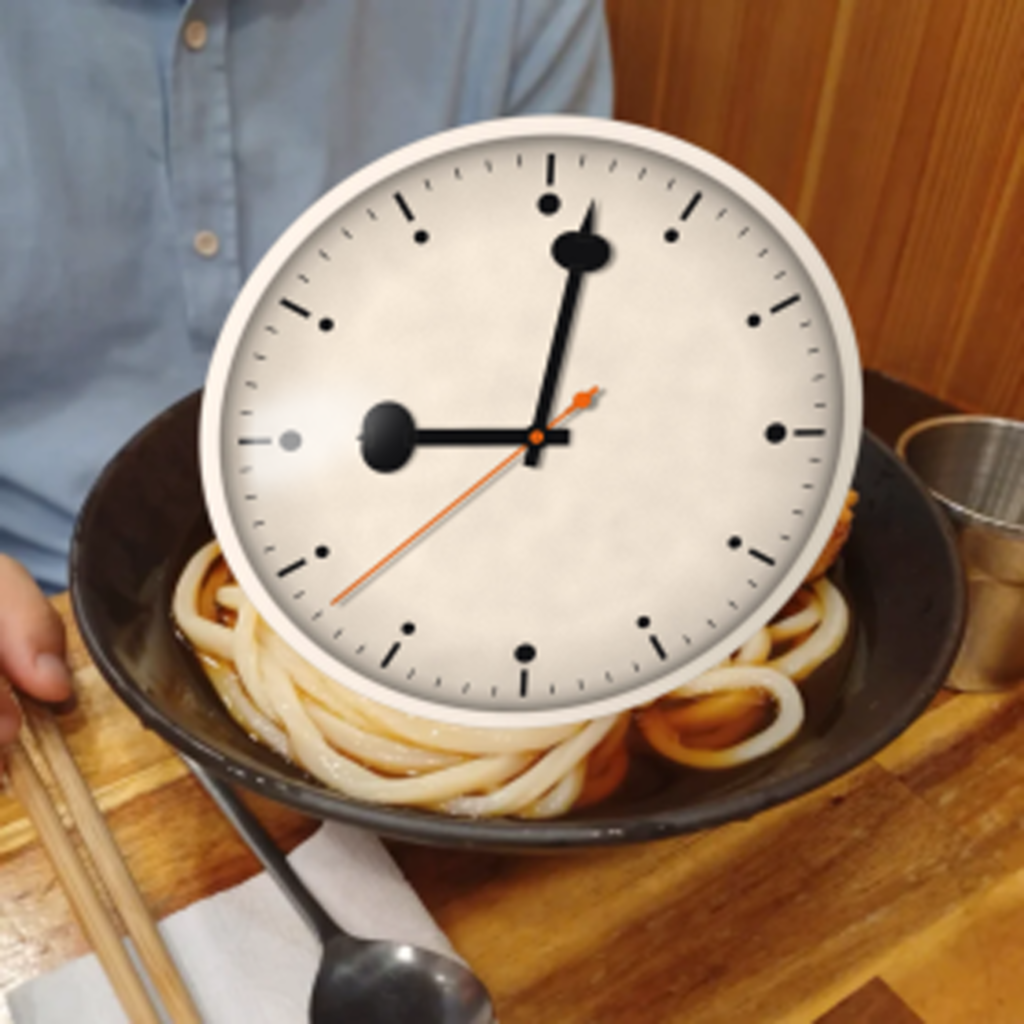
9:01:38
